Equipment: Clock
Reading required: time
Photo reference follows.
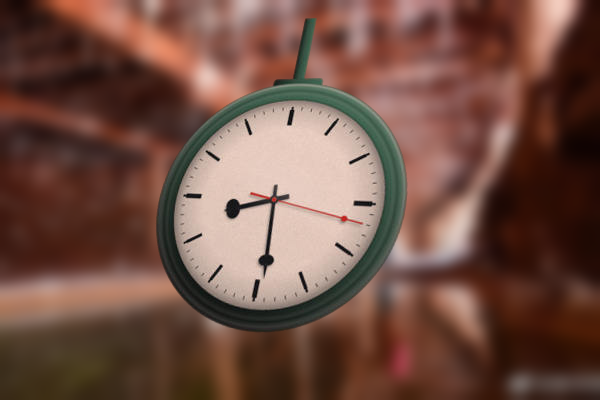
8:29:17
